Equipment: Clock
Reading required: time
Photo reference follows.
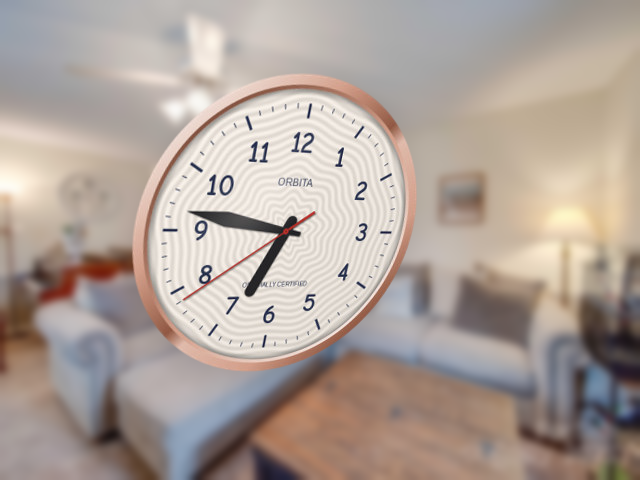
6:46:39
